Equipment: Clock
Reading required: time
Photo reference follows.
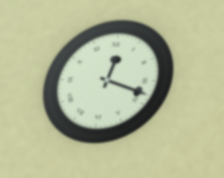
12:18
